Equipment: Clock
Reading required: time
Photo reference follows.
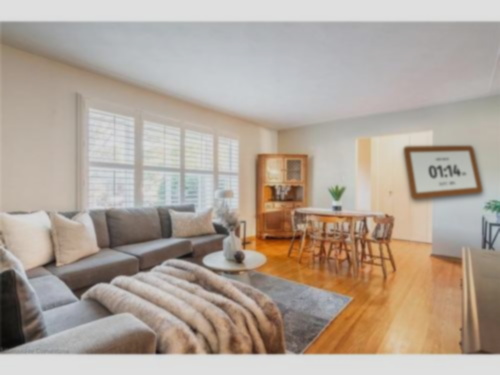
1:14
